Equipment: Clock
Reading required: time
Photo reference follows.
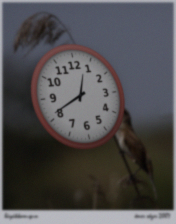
12:41
